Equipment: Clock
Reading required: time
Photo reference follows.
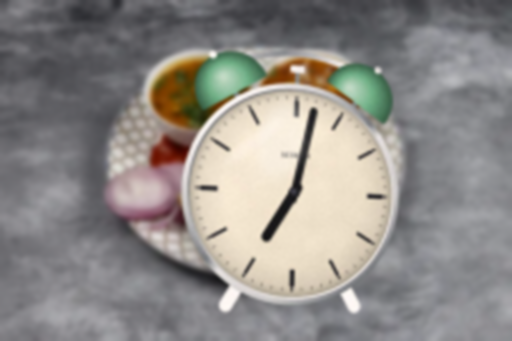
7:02
